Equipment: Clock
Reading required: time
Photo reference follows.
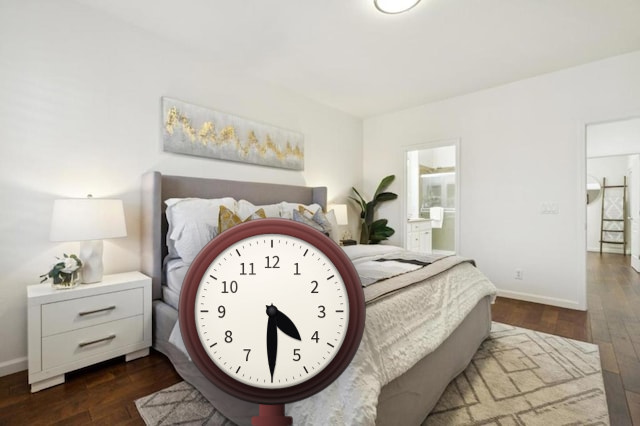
4:30
